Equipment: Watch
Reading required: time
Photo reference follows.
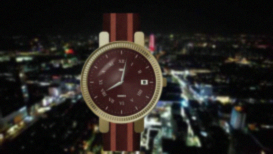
8:02
